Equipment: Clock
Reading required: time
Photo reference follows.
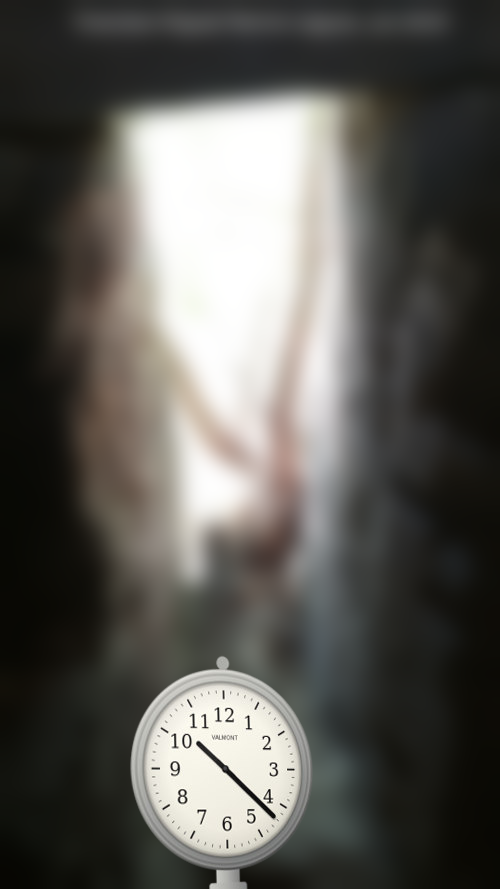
10:22
